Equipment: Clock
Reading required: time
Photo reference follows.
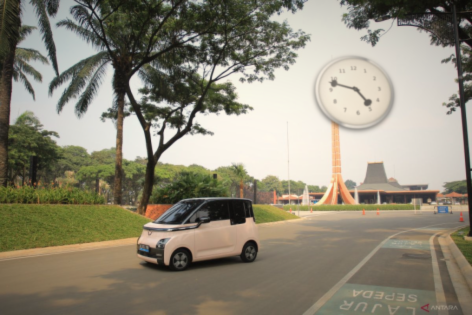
4:48
